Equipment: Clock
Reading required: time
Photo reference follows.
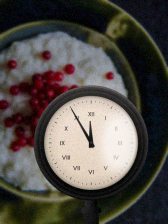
11:55
